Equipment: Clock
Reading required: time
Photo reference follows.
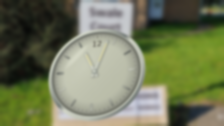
11:03
